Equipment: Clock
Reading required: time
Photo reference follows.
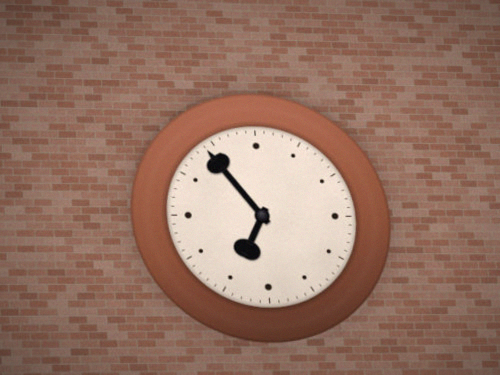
6:54
